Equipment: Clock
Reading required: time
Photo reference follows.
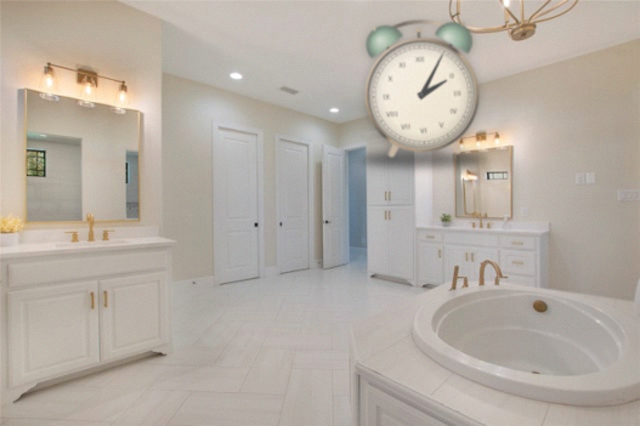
2:05
